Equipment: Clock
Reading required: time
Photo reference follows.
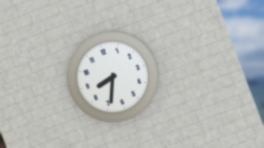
8:34
